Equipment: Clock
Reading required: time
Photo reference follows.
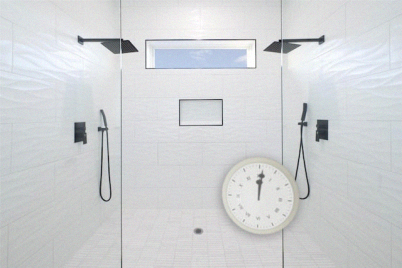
12:01
